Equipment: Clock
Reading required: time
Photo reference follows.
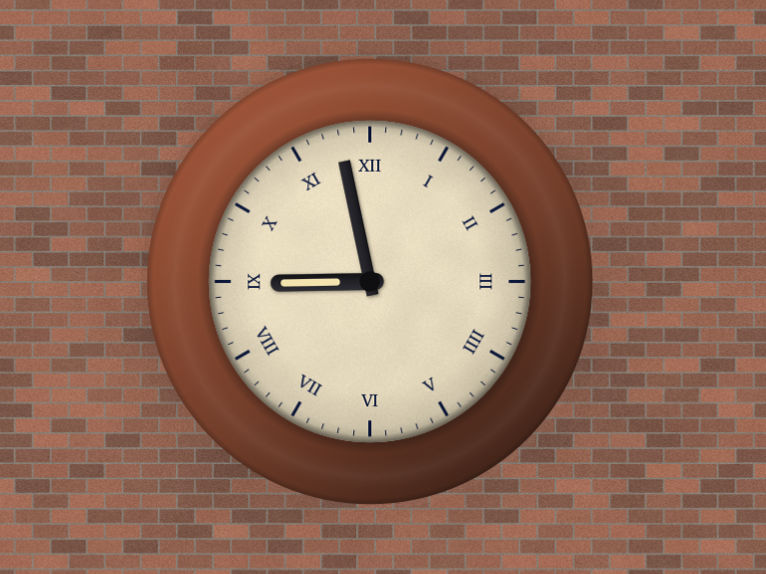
8:58
